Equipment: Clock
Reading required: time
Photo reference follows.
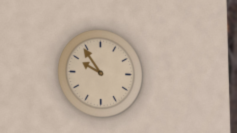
9:54
